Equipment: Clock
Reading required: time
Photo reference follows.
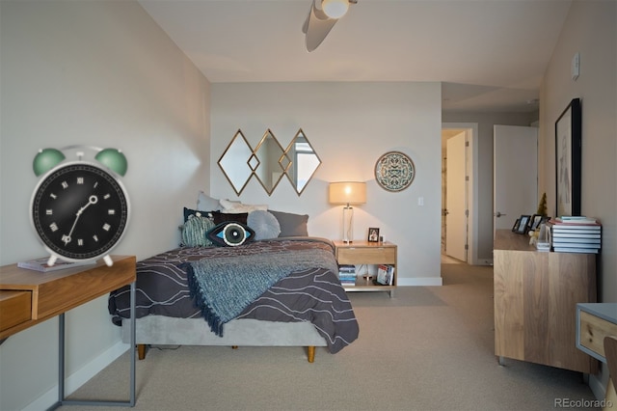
1:34
